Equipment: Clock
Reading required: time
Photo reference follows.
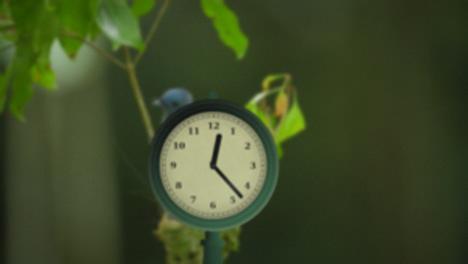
12:23
